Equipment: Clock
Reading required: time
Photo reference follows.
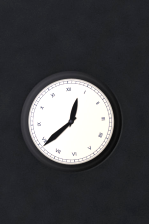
12:39
